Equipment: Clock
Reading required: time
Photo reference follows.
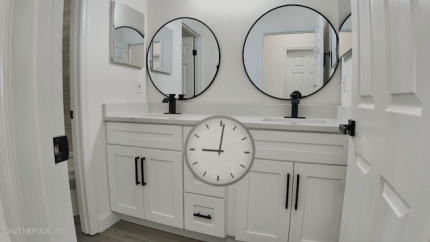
9:01
